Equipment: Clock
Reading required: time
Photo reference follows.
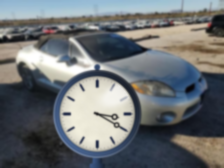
3:20
